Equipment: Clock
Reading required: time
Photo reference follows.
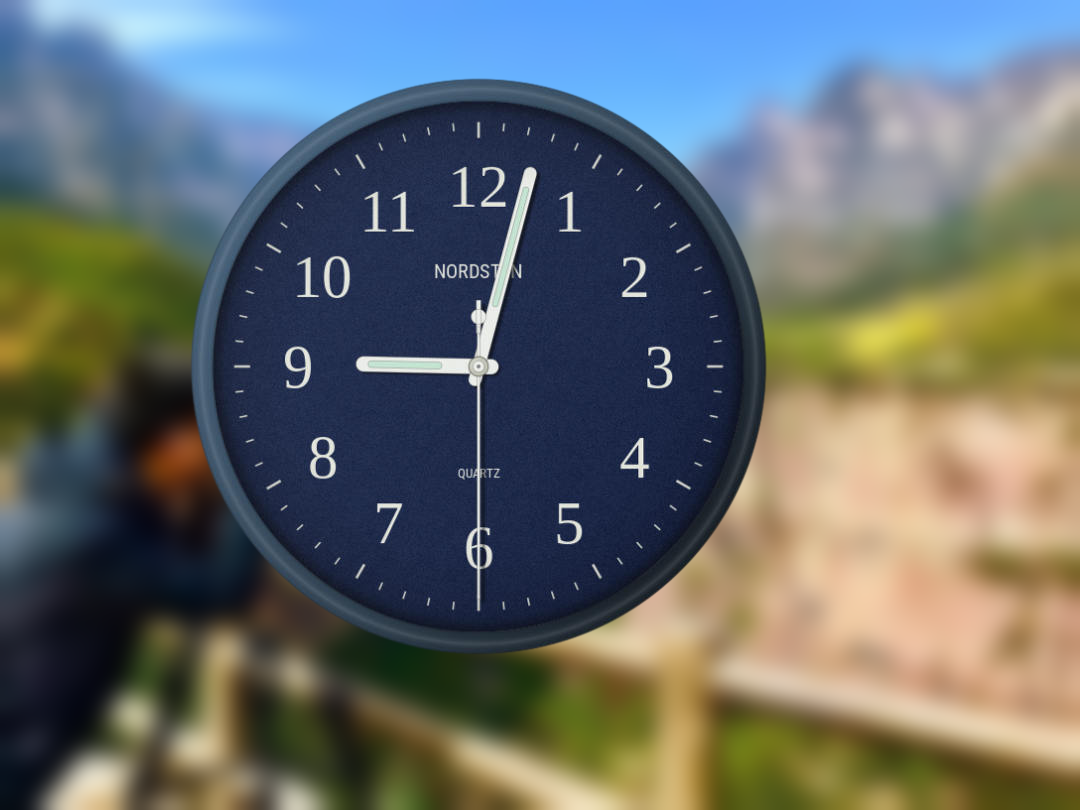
9:02:30
